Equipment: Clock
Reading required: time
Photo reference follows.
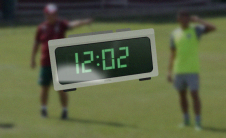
12:02
